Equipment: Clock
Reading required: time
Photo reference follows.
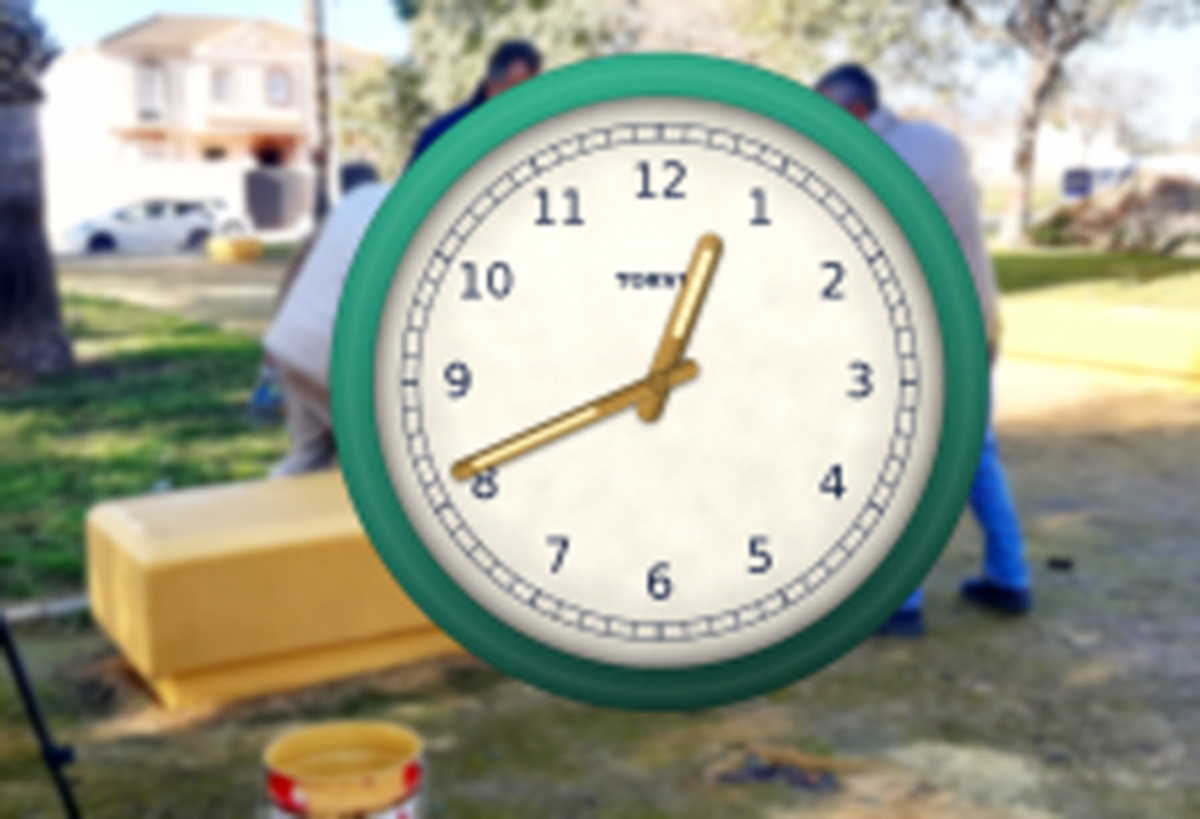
12:41
